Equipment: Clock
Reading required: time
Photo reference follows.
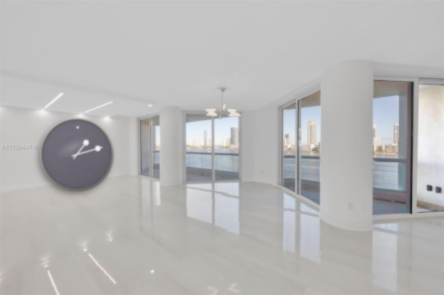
1:12
